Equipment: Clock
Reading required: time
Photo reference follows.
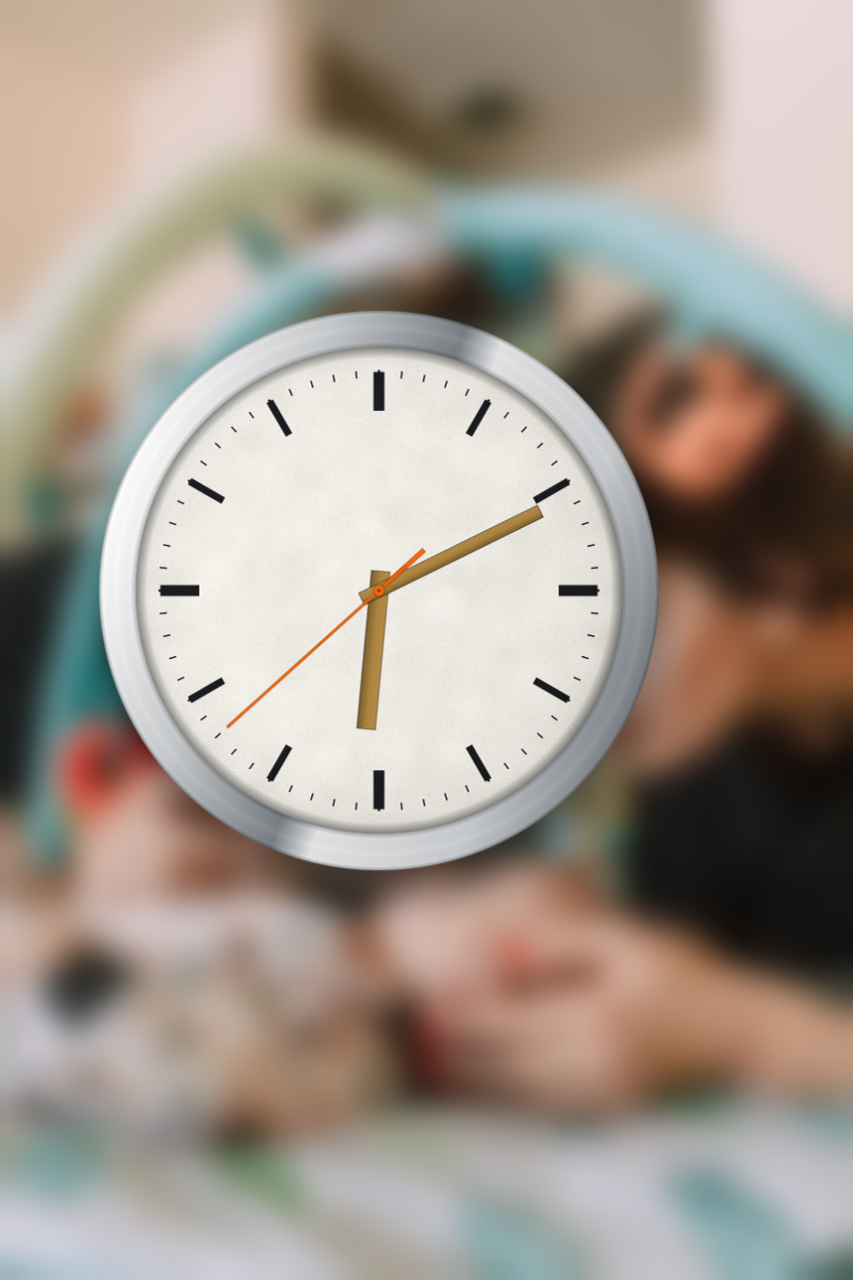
6:10:38
